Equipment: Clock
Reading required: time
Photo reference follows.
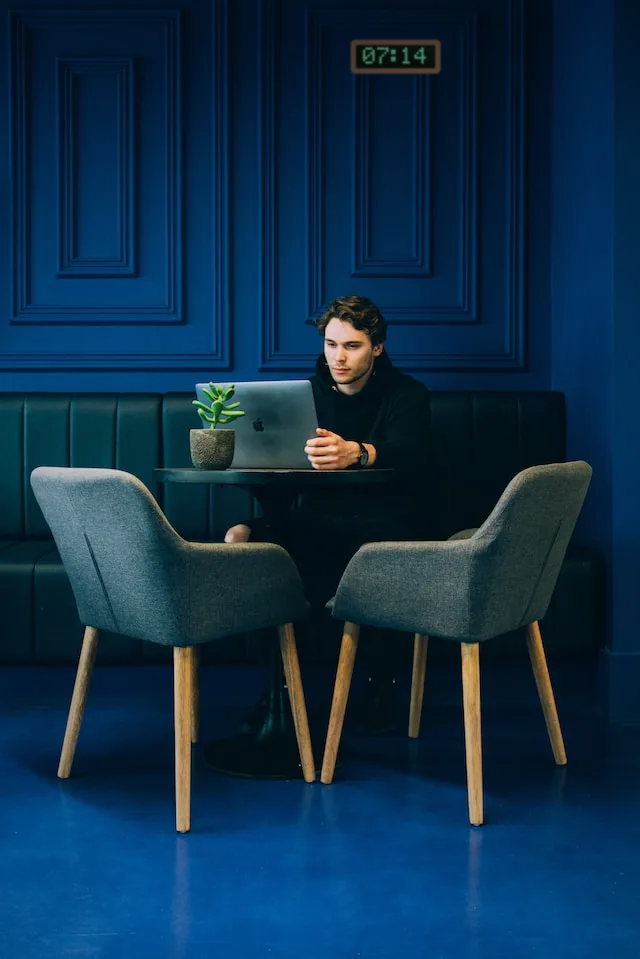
7:14
